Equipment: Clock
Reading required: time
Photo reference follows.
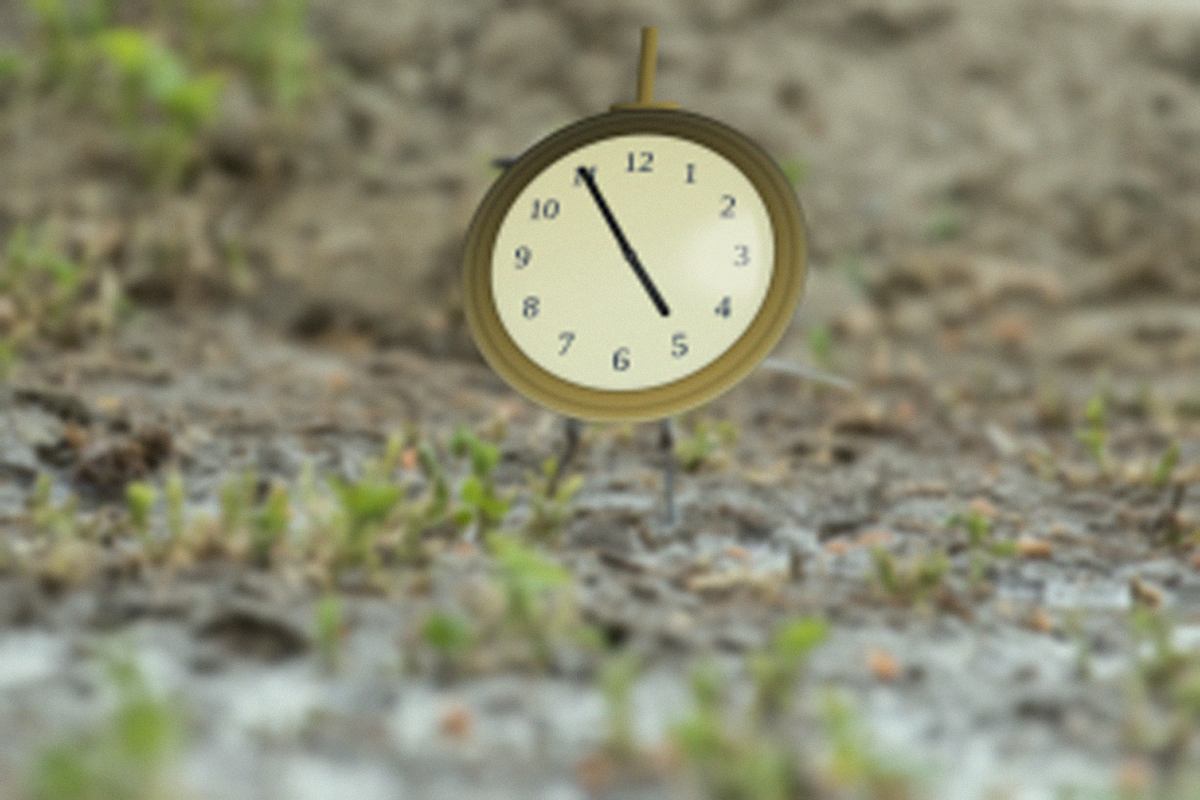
4:55
